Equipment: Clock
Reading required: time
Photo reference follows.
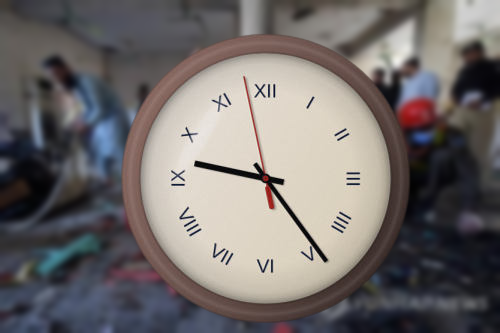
9:23:58
